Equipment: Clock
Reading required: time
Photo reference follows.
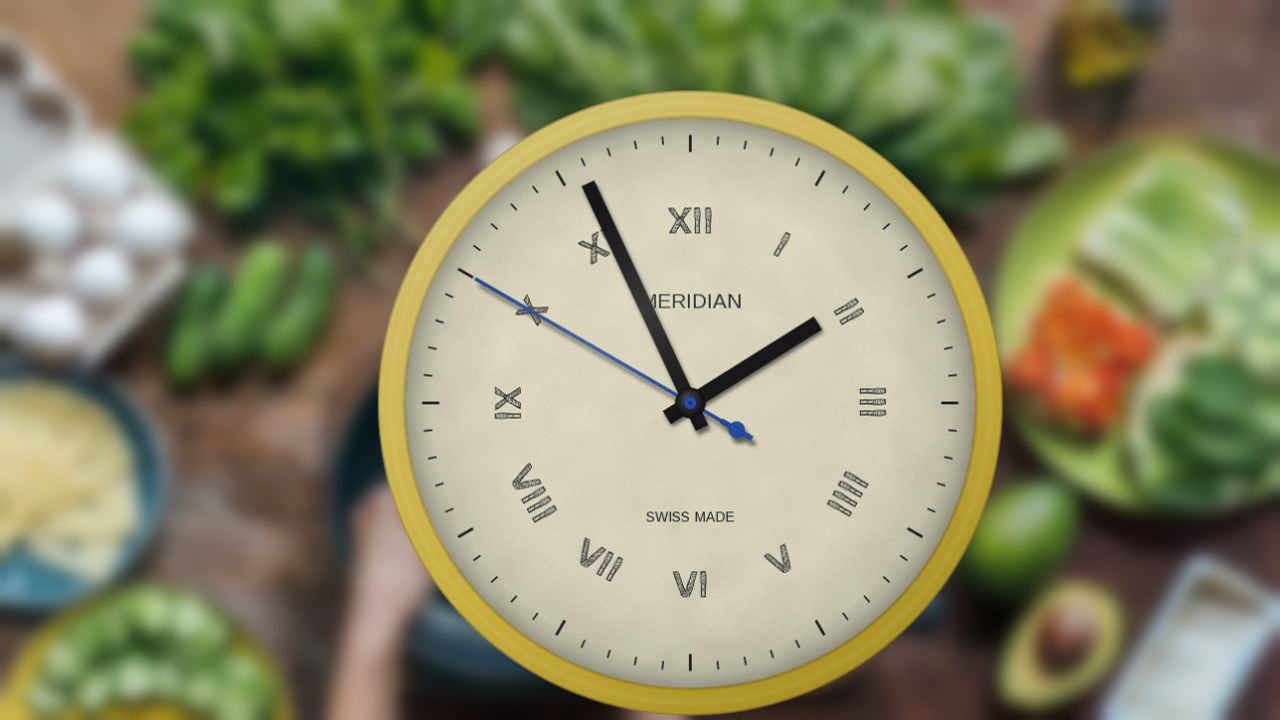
1:55:50
